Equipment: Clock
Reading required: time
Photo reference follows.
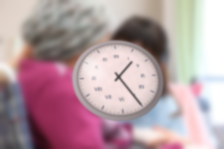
1:25
